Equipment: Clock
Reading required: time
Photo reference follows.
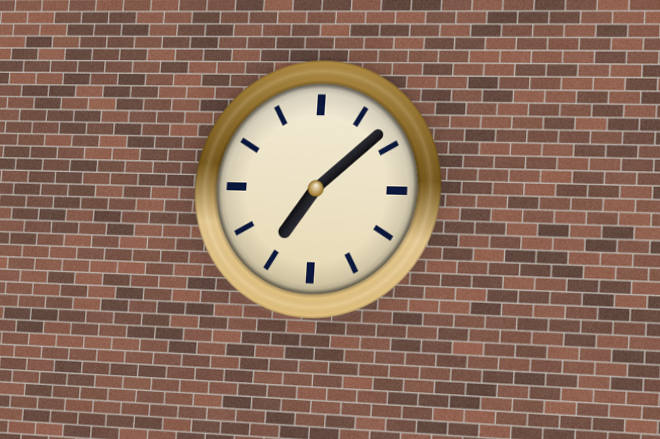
7:08
